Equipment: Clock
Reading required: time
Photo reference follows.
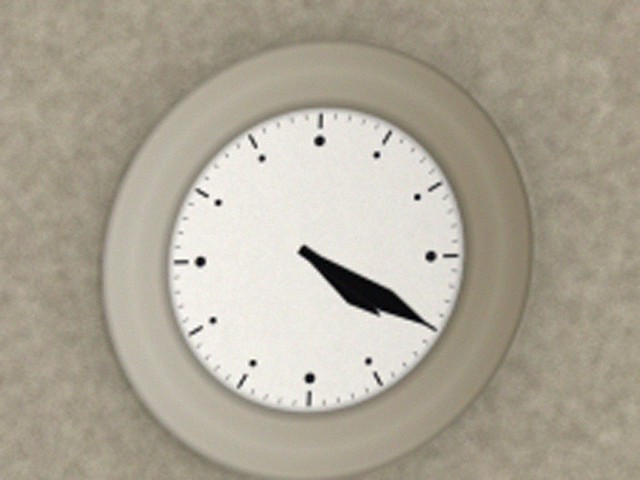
4:20
